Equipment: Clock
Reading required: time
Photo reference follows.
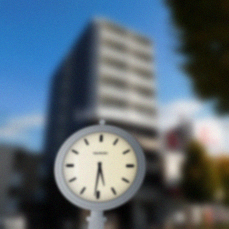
5:31
